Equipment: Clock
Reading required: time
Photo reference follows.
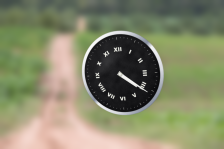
4:21
